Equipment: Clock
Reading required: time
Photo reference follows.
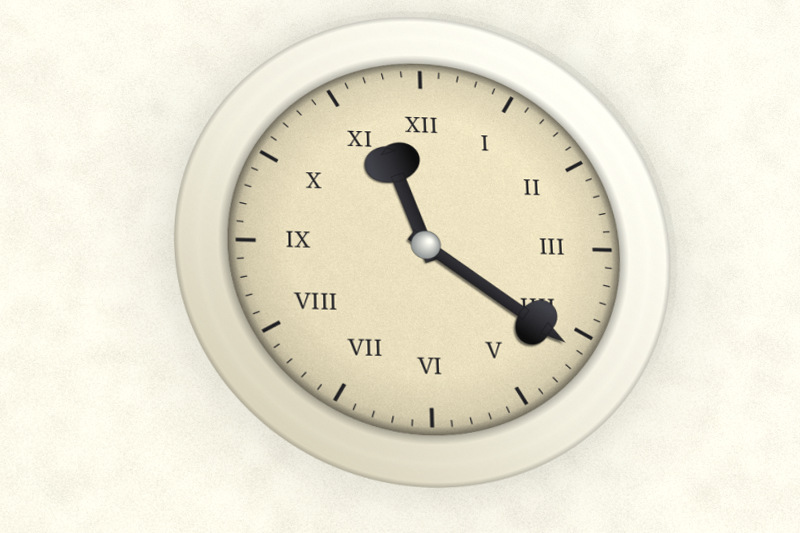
11:21
